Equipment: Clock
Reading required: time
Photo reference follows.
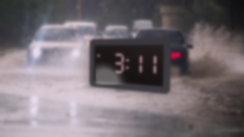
3:11
